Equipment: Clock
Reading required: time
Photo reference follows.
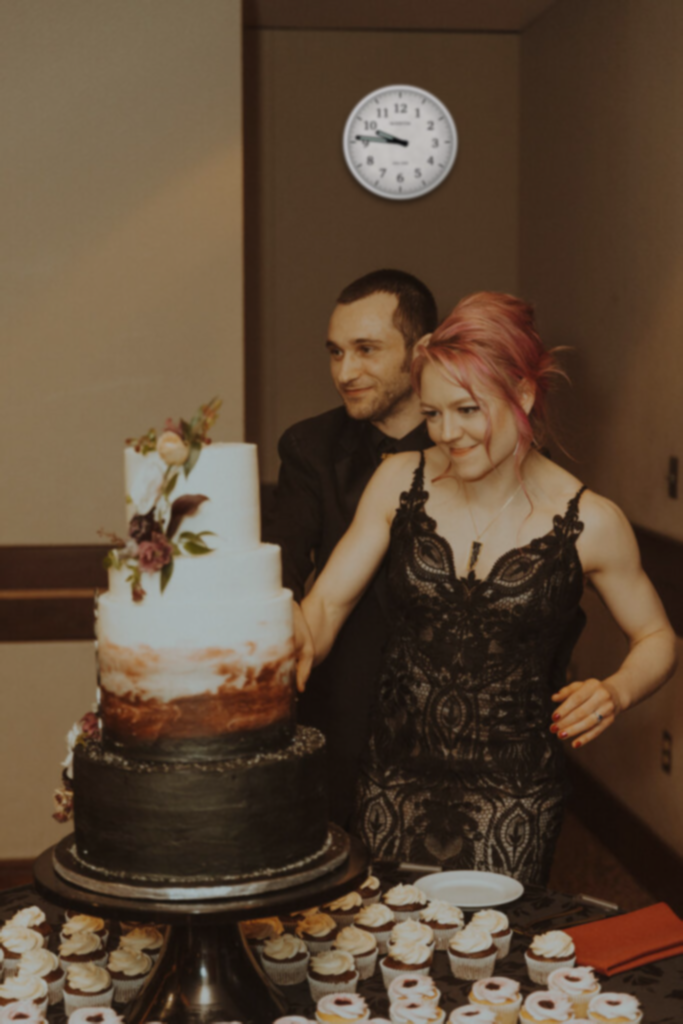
9:46
